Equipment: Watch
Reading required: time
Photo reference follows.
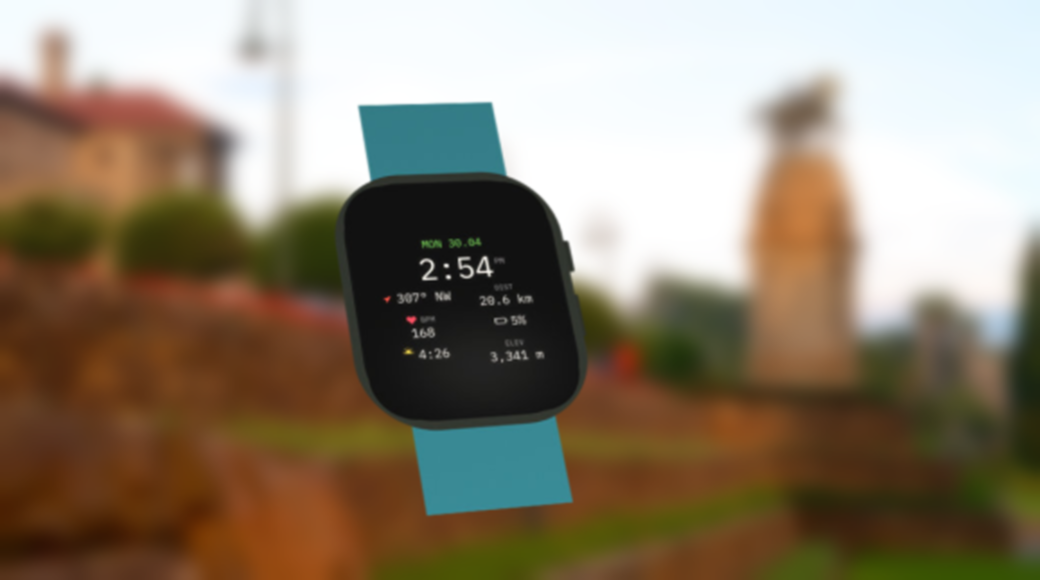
2:54
